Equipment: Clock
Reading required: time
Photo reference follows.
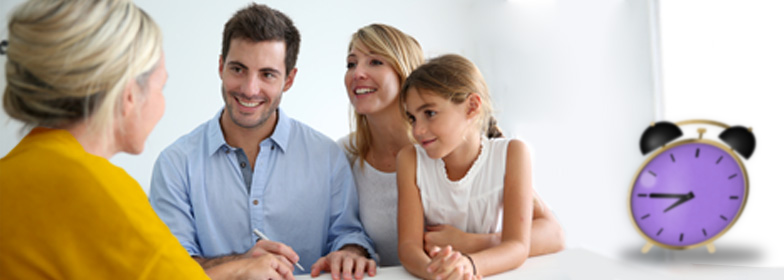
7:45
